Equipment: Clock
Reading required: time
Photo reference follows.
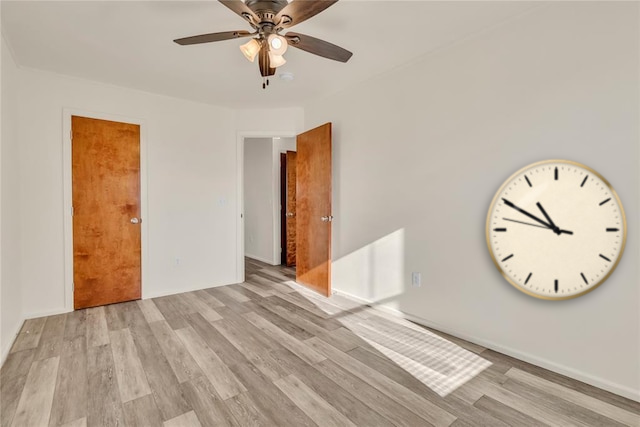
10:49:47
